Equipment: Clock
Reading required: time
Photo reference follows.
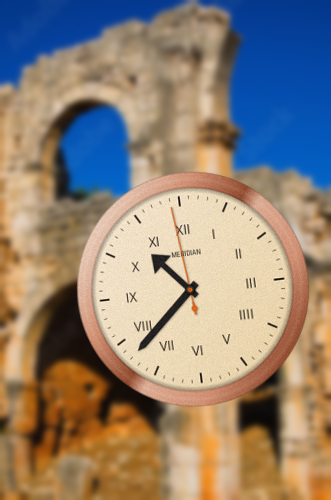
10:37:59
